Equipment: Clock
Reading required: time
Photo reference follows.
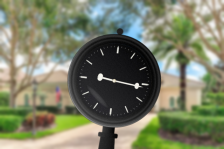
9:16
